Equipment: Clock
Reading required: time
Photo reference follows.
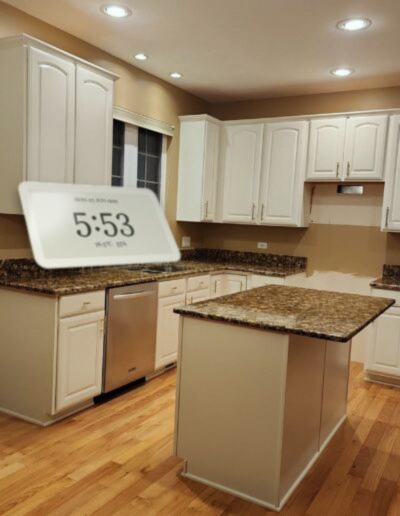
5:53
